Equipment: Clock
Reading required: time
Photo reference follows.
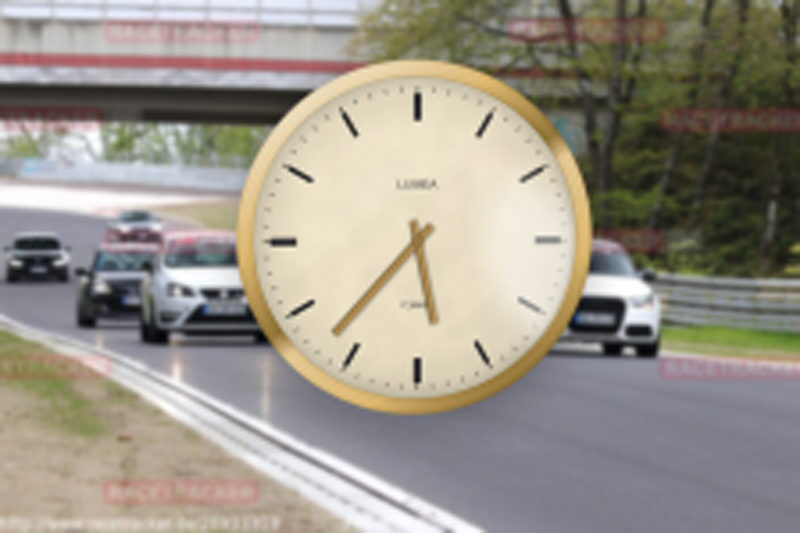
5:37
